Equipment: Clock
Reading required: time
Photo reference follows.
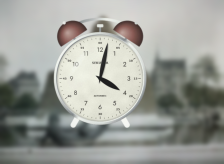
4:02
